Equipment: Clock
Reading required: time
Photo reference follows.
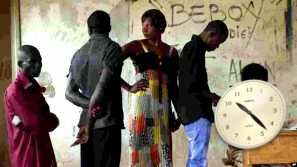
10:23
